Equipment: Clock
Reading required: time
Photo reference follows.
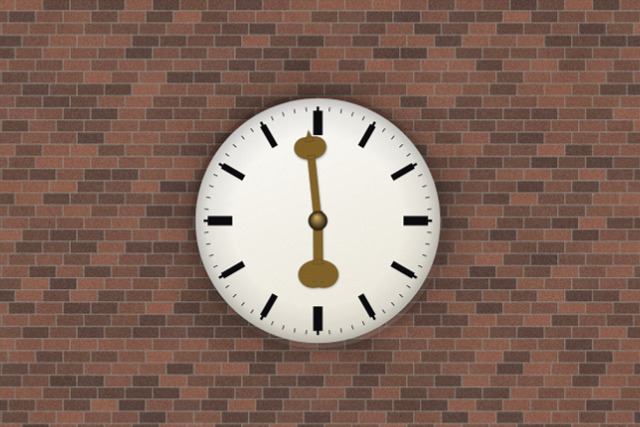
5:59
